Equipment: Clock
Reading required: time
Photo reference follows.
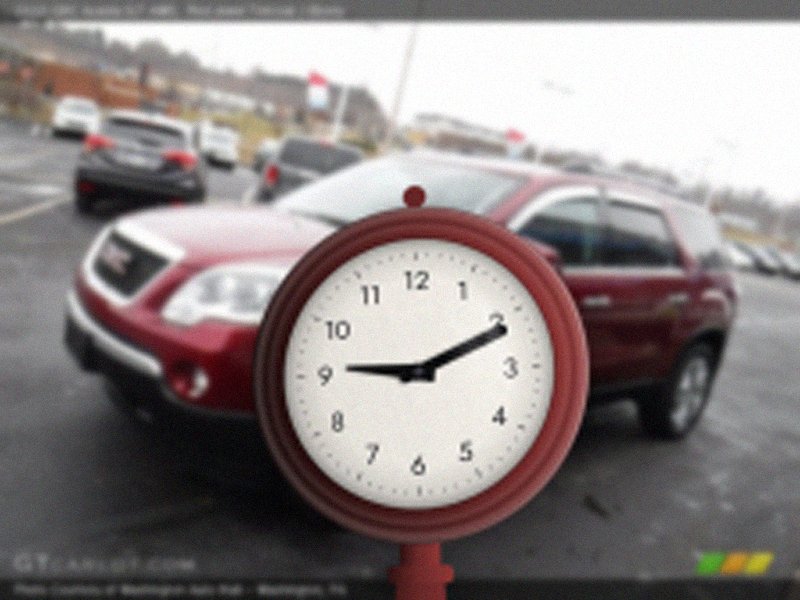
9:11
